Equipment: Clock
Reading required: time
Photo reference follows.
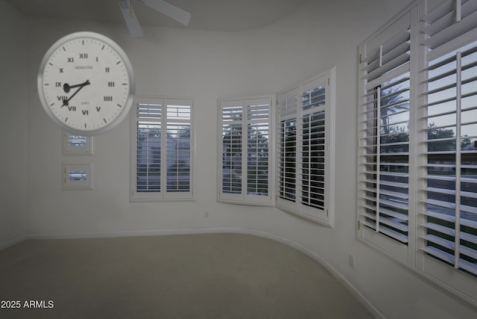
8:38
